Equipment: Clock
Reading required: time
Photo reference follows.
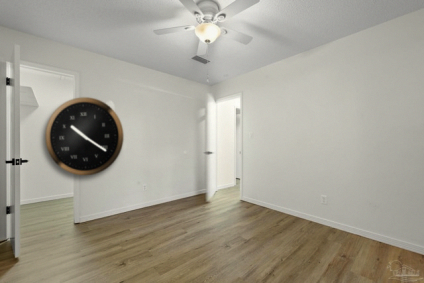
10:21
